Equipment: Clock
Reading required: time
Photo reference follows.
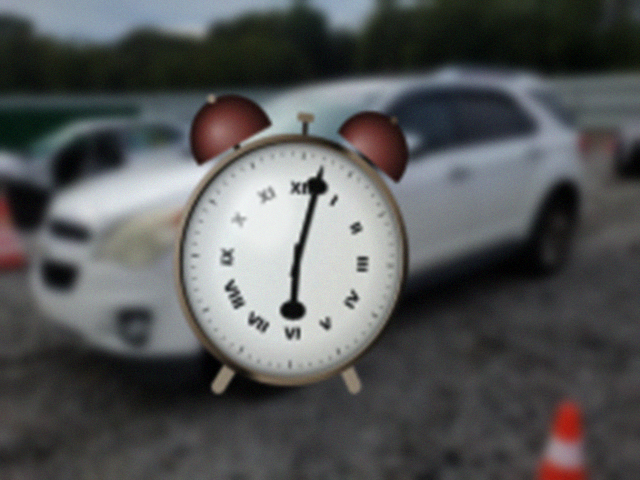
6:02
